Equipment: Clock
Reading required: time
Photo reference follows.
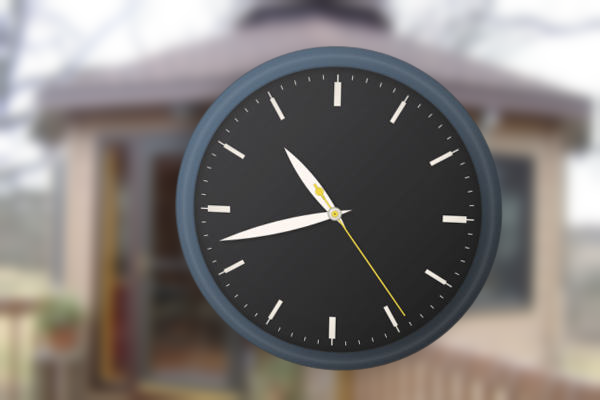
10:42:24
